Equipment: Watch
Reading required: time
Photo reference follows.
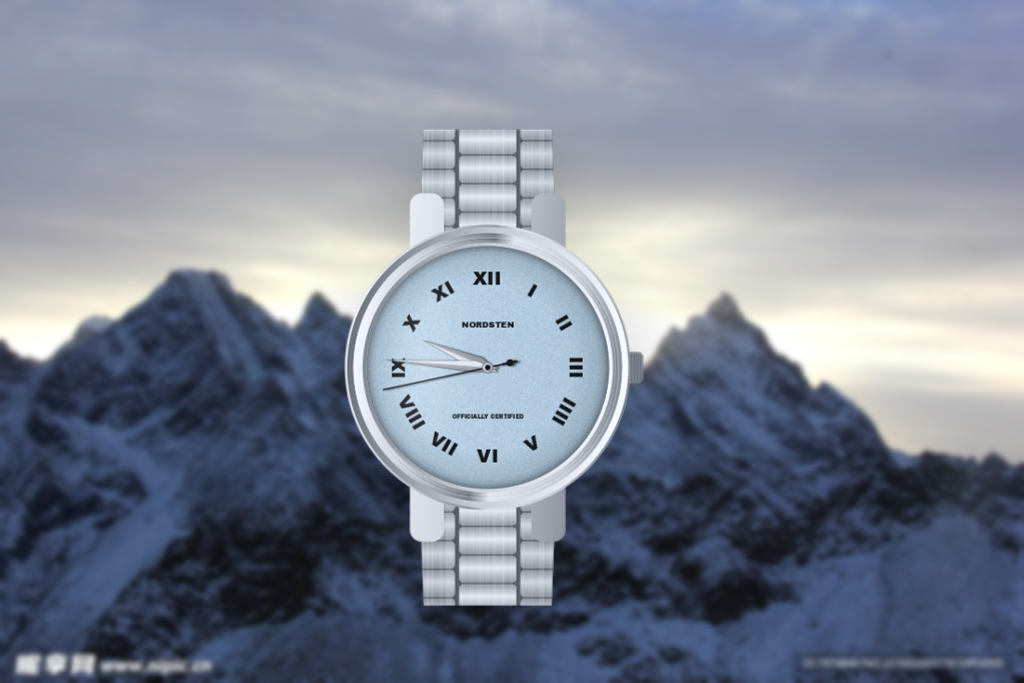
9:45:43
